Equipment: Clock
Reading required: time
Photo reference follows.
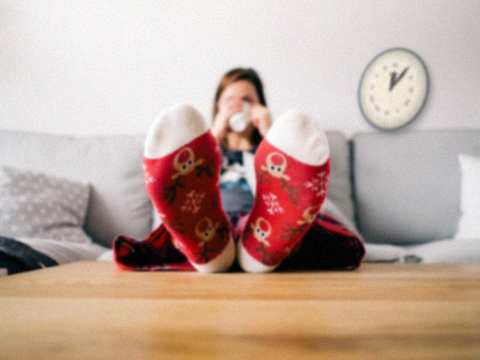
12:06
